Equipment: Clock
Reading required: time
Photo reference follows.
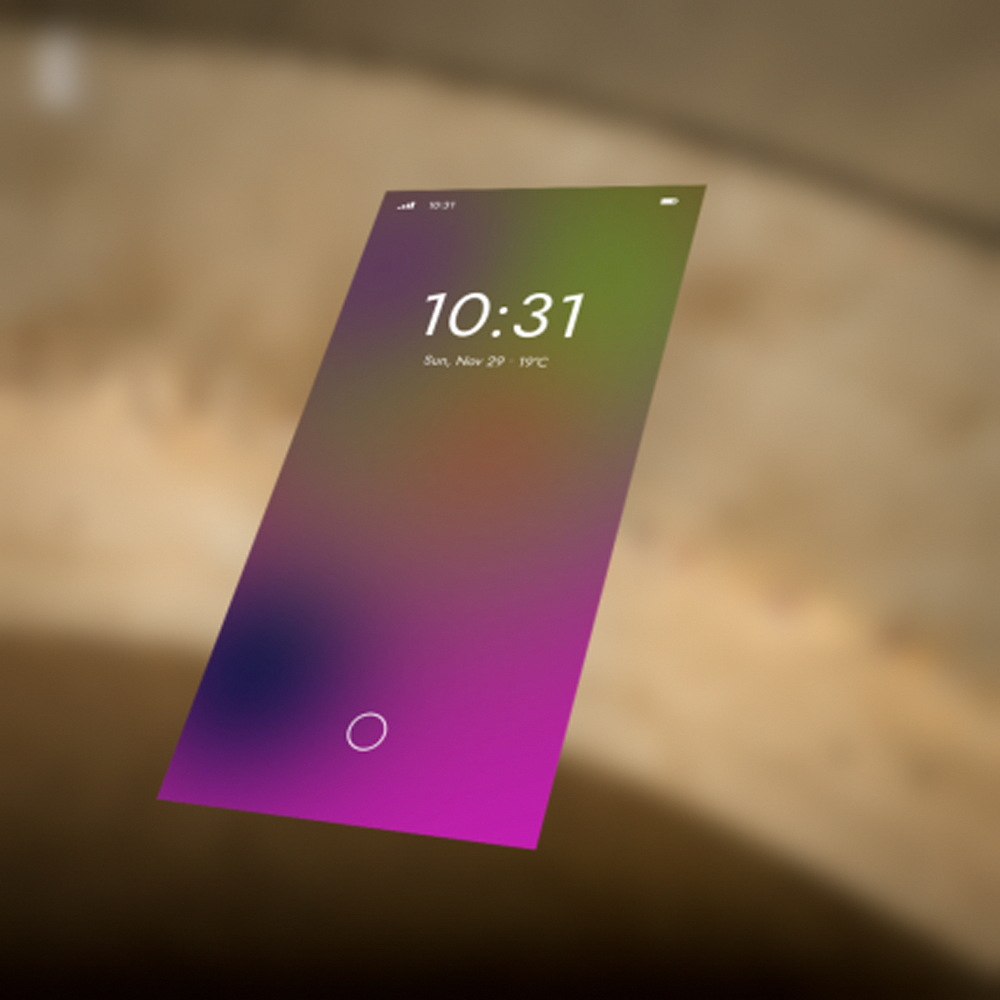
10:31
